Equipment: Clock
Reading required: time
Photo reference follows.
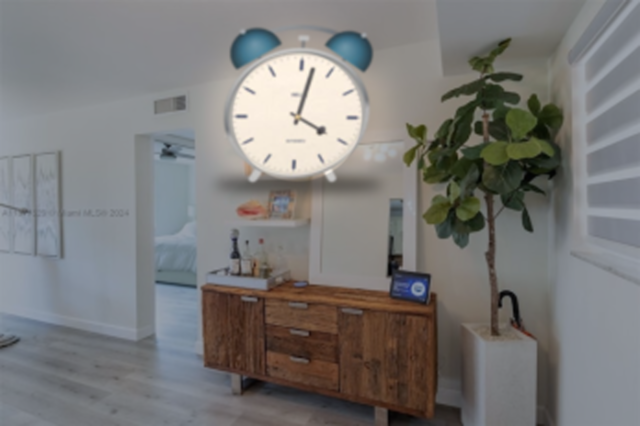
4:02
